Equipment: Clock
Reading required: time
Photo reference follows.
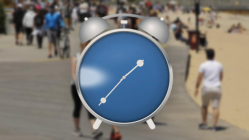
1:37
